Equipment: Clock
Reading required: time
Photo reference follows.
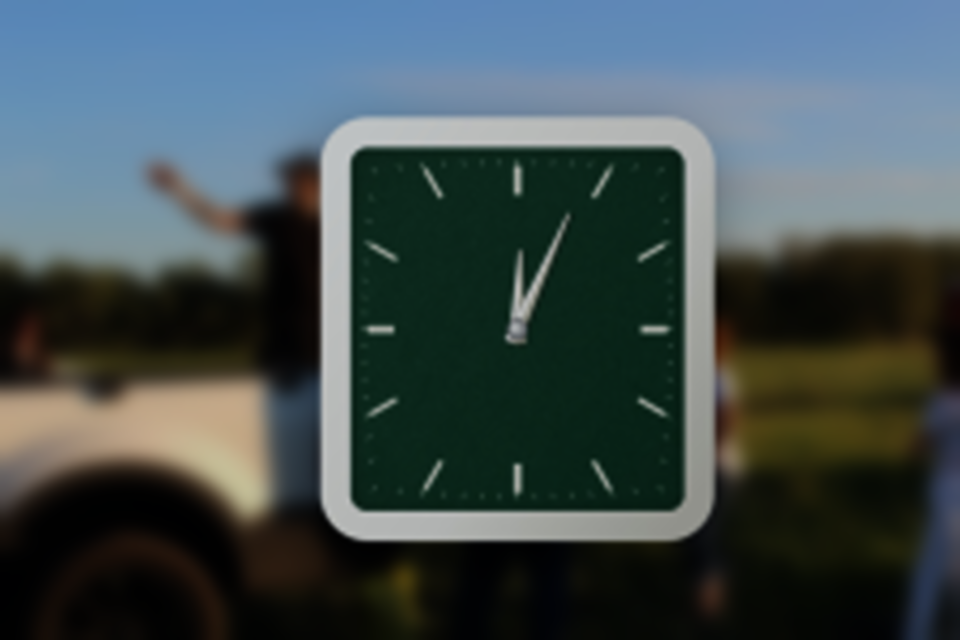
12:04
